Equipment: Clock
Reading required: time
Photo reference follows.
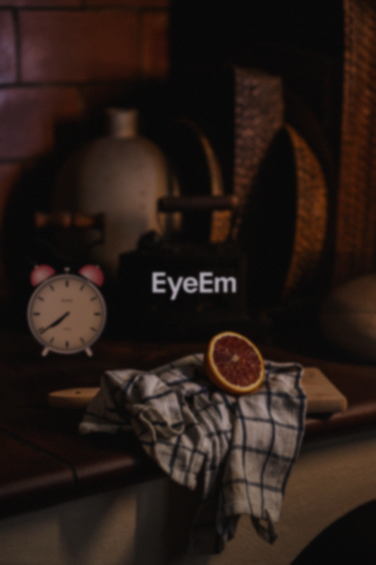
7:39
